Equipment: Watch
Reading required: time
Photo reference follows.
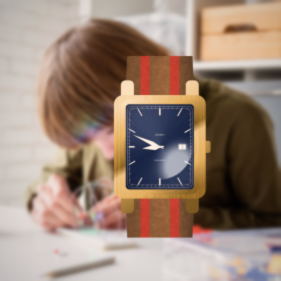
8:49
